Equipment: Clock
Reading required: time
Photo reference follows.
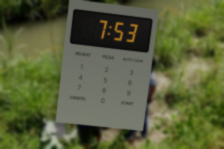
7:53
